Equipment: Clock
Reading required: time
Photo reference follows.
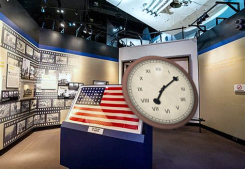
7:09
